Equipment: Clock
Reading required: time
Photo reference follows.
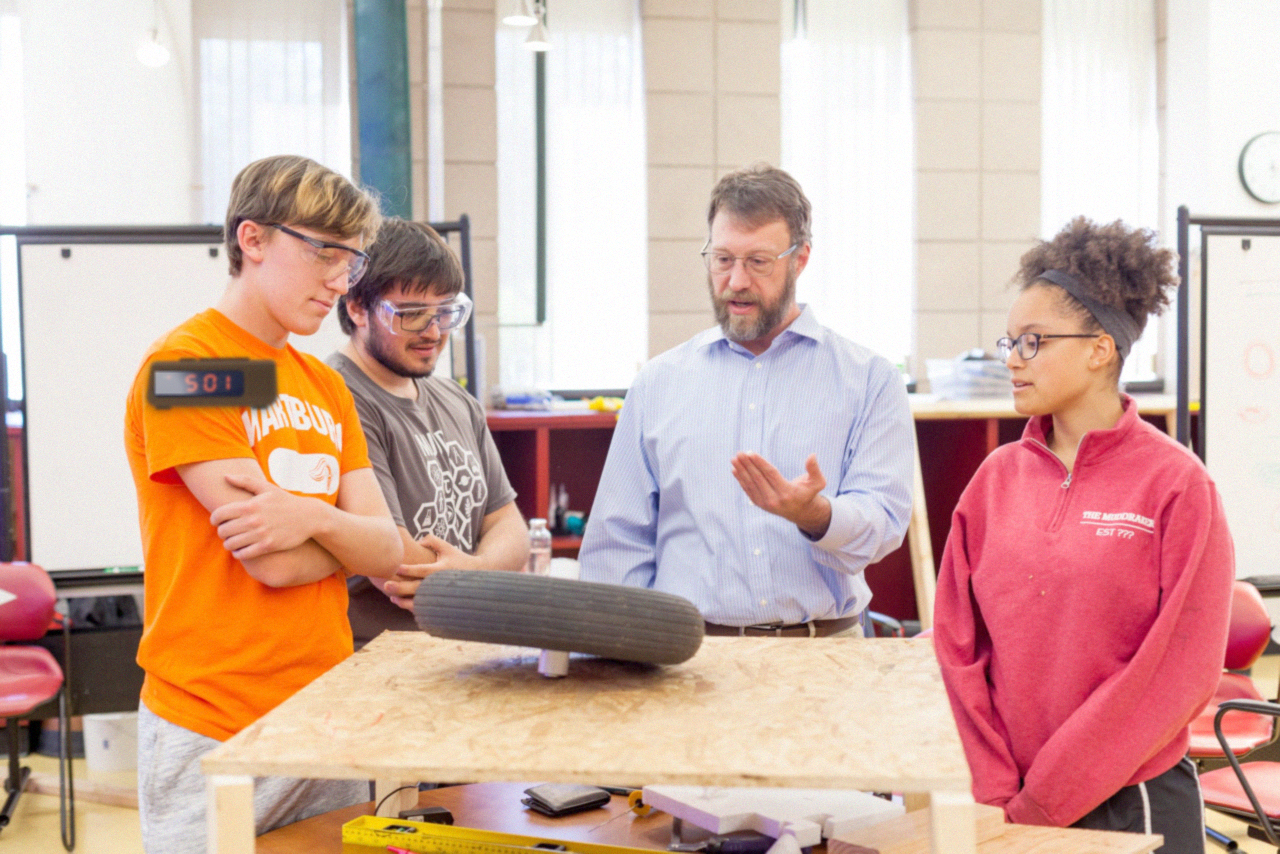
5:01
